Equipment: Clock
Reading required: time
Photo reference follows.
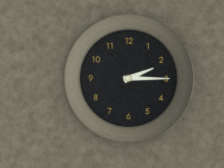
2:15
